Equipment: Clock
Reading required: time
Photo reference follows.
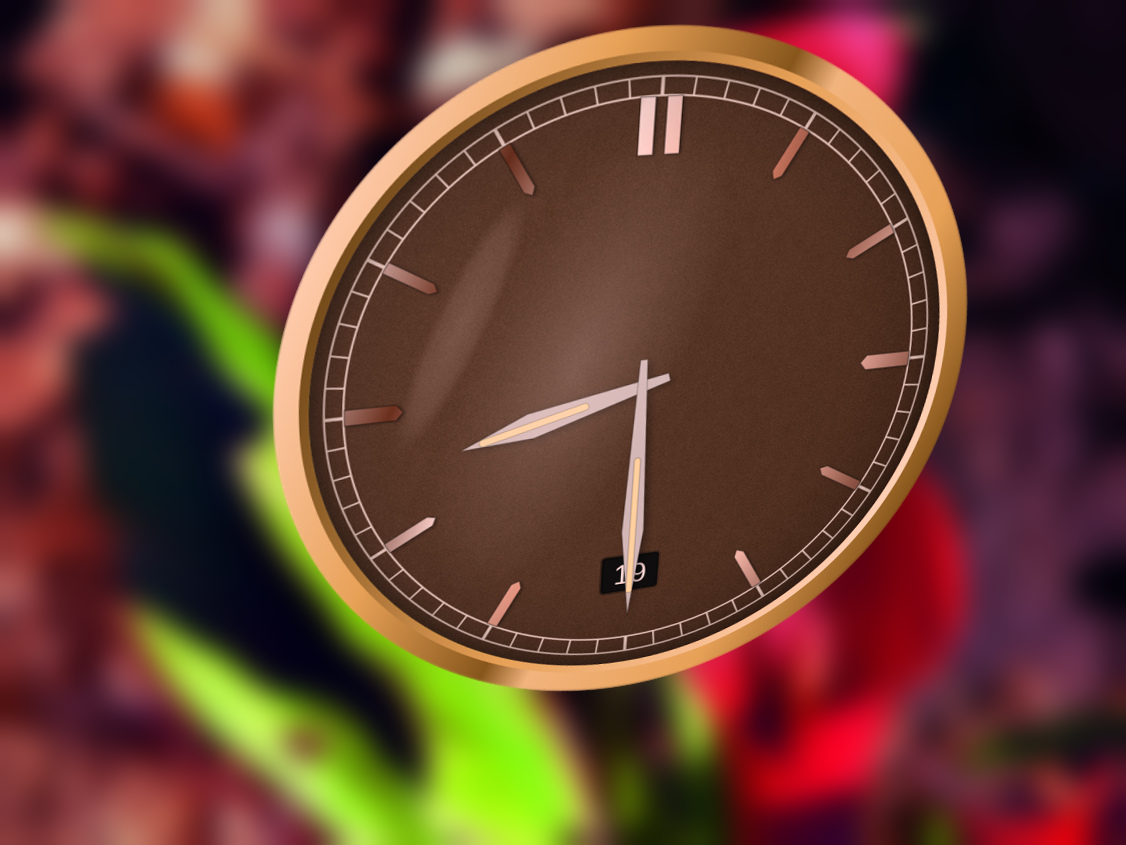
8:30
